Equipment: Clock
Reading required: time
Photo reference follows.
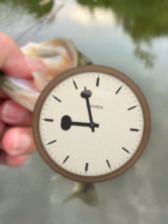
8:57
